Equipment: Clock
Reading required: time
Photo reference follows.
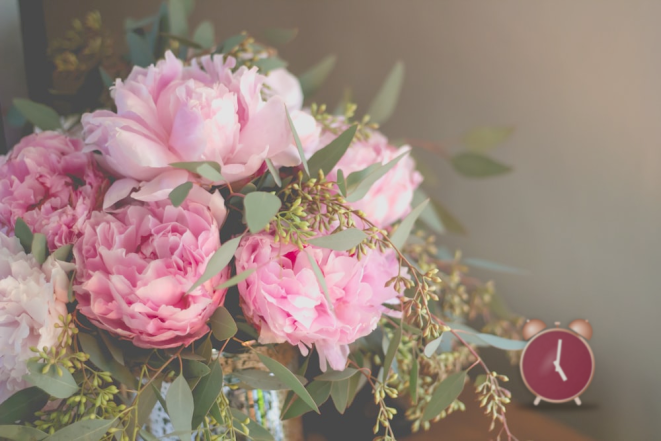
5:01
